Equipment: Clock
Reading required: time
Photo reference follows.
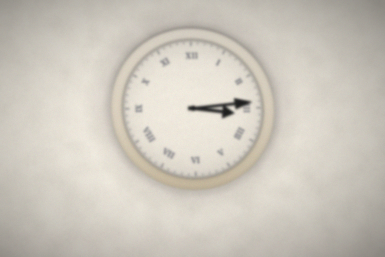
3:14
